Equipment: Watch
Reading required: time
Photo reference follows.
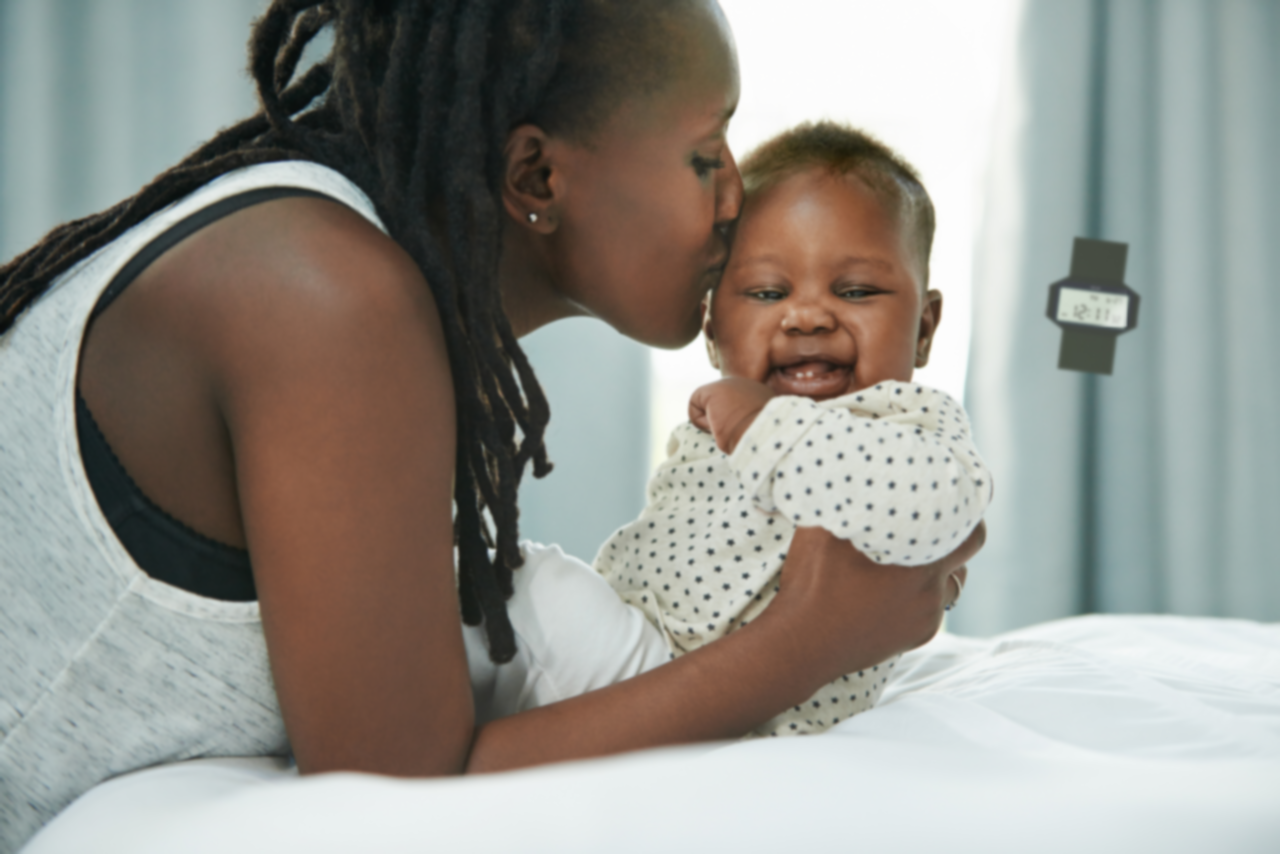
12:11
